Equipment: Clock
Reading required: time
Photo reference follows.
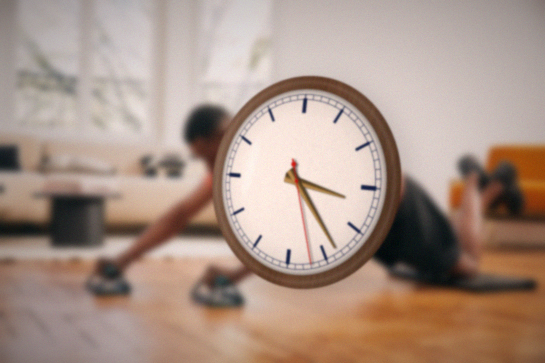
3:23:27
